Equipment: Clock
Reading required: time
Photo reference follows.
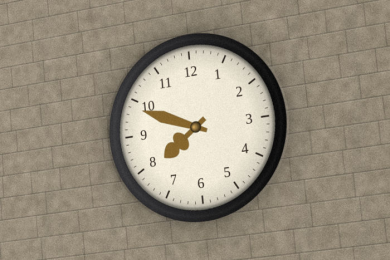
7:49
